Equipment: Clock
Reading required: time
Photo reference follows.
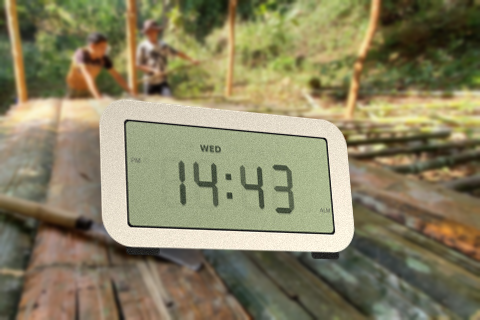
14:43
